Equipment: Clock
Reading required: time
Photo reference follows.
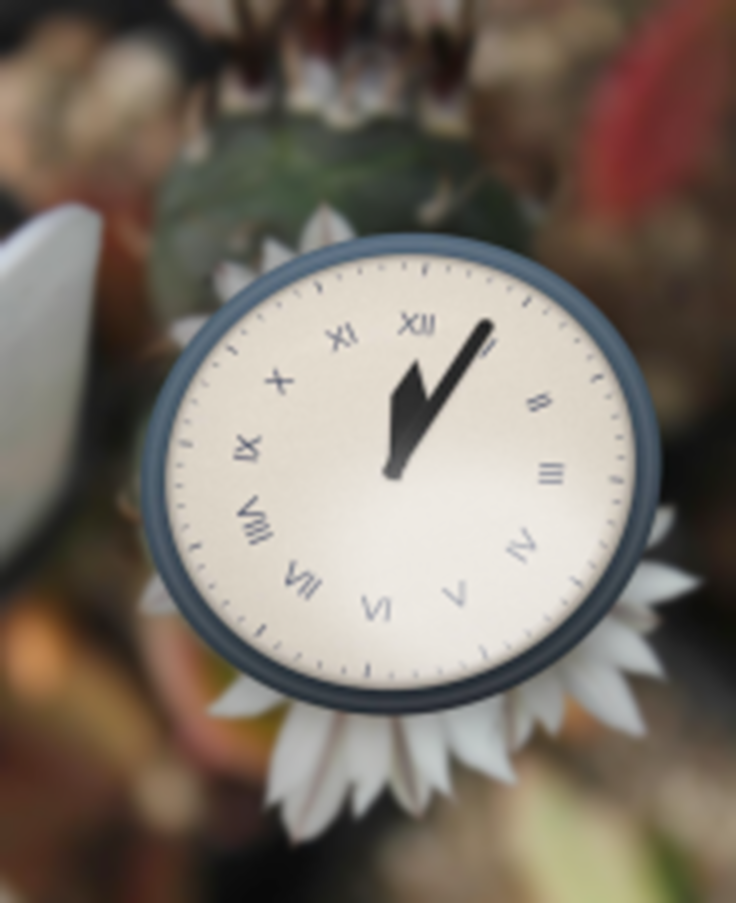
12:04
